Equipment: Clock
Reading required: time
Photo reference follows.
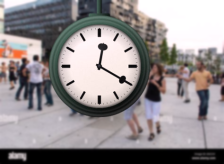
12:20
